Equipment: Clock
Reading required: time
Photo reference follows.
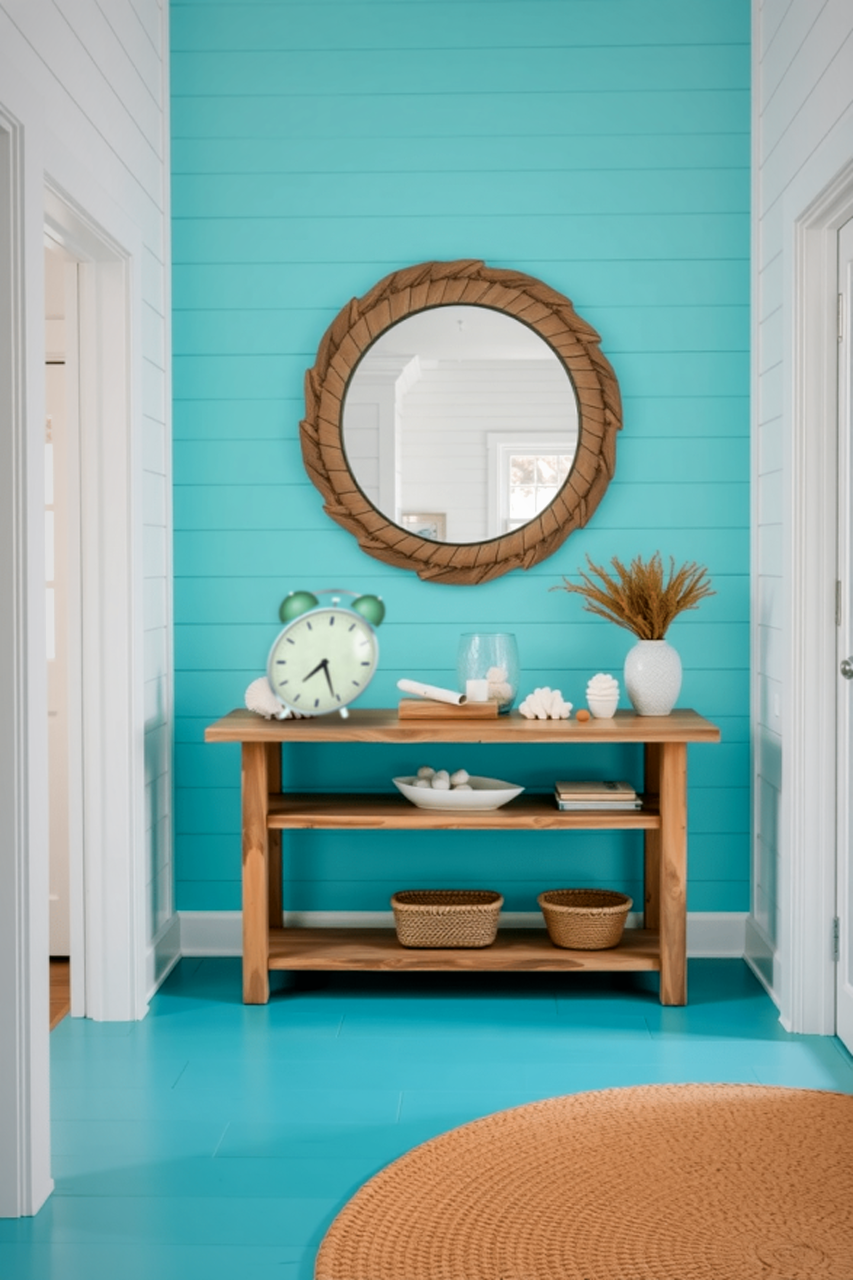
7:26
